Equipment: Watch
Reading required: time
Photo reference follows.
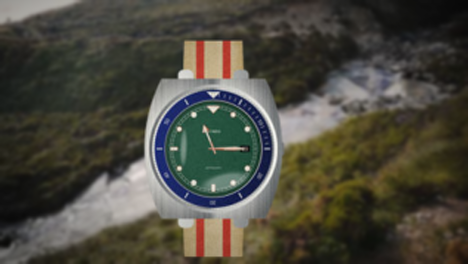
11:15
